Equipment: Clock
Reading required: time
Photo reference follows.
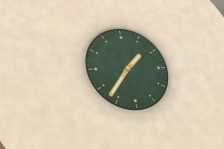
1:37
